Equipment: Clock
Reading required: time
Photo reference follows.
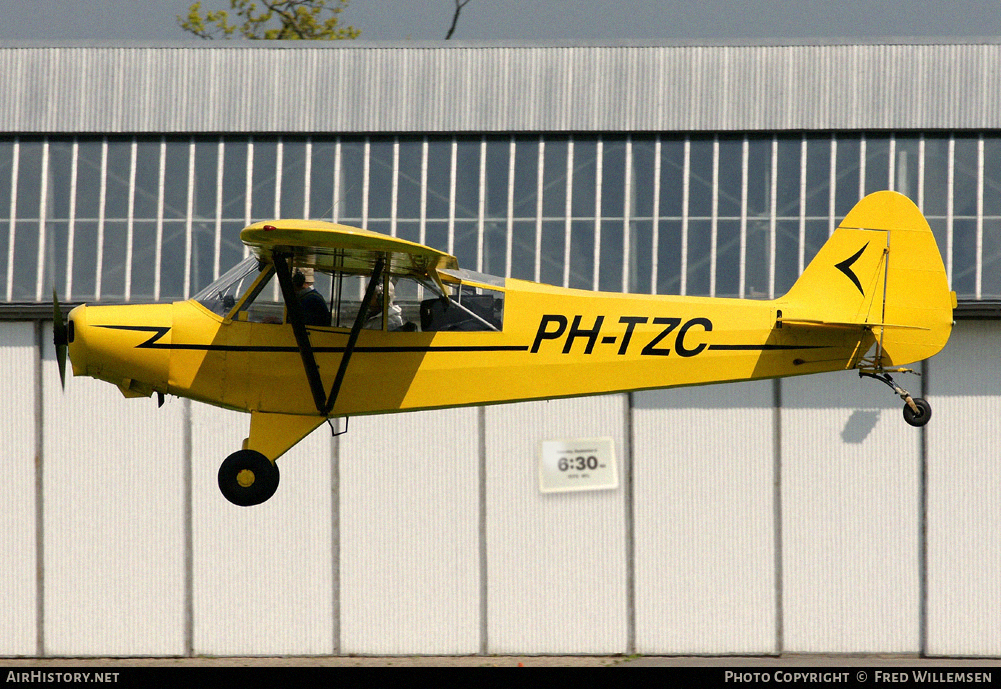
6:30
